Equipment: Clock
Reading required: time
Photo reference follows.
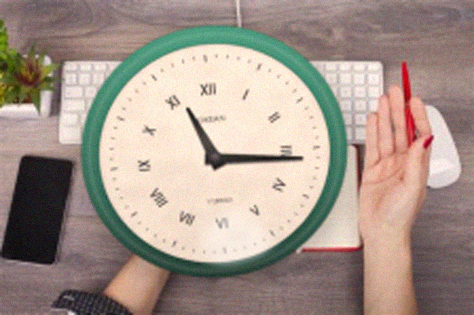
11:16
